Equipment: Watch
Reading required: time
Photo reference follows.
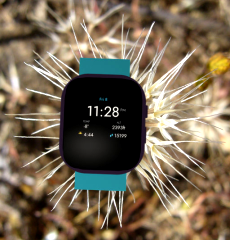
11:28
